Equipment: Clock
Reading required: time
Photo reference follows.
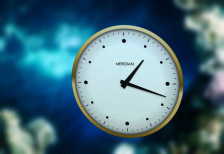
1:18
